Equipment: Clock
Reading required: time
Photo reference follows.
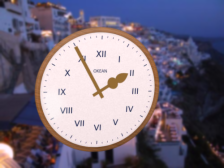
1:55
